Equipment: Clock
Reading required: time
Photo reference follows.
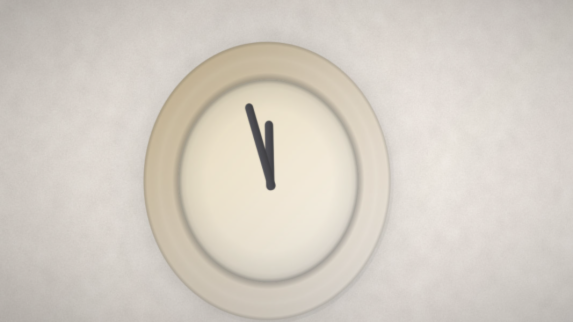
11:57
